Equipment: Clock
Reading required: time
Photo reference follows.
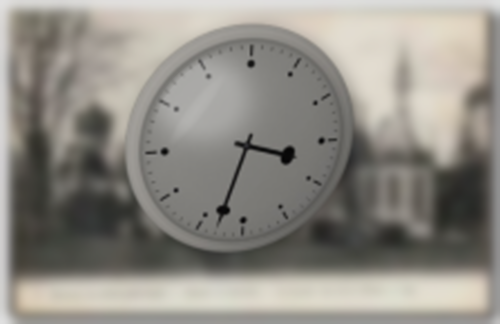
3:33
